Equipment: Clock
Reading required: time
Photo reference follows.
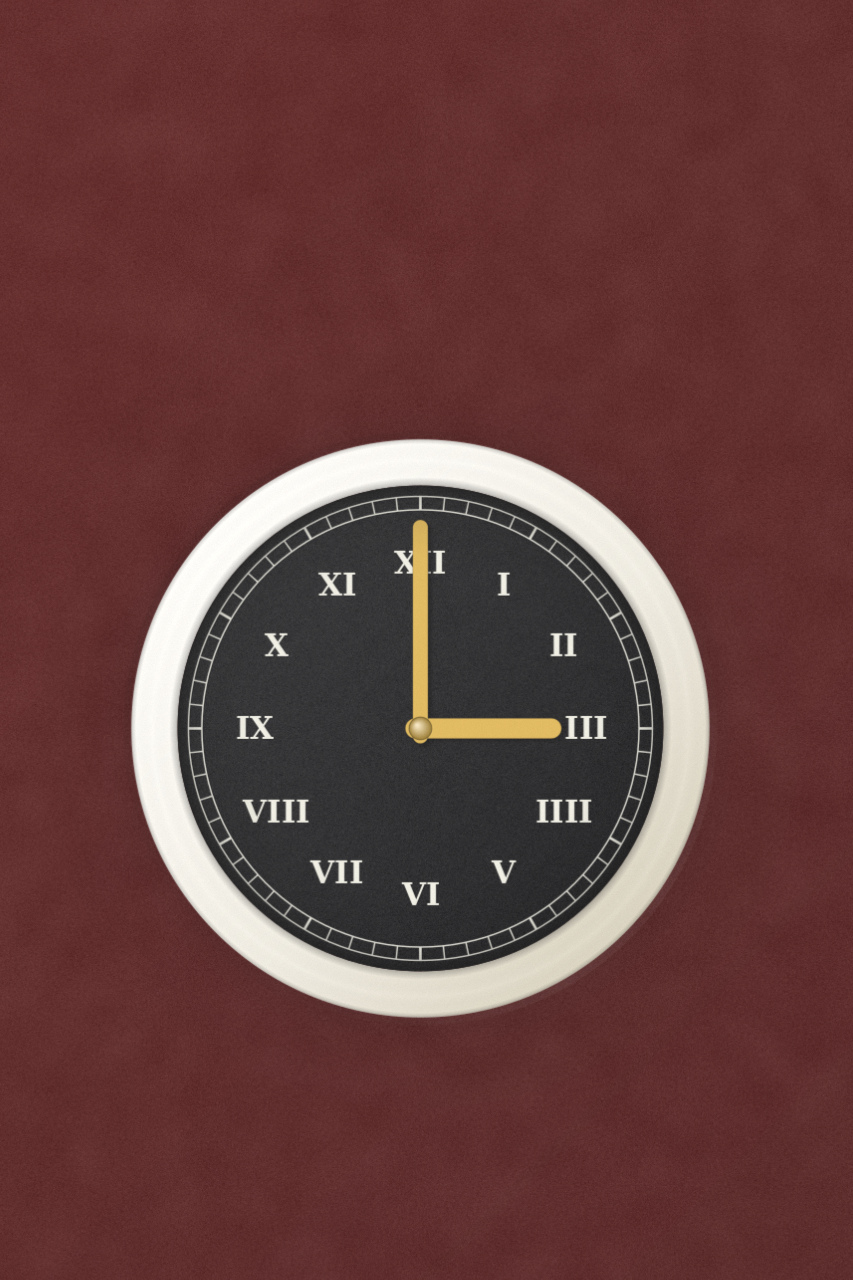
3:00
